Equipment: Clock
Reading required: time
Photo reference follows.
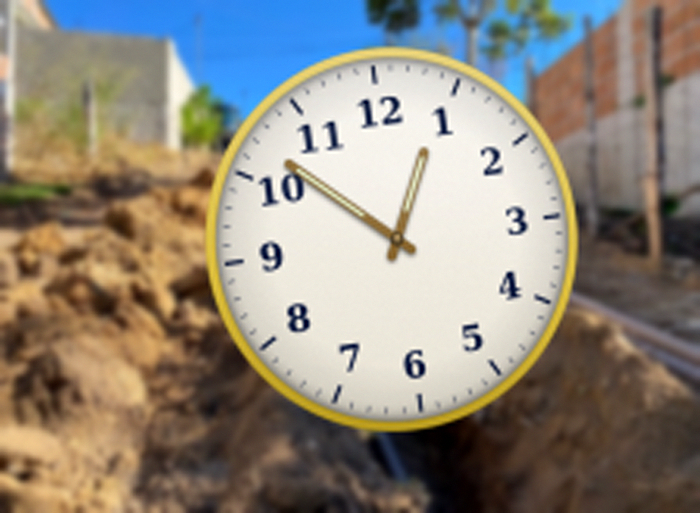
12:52
